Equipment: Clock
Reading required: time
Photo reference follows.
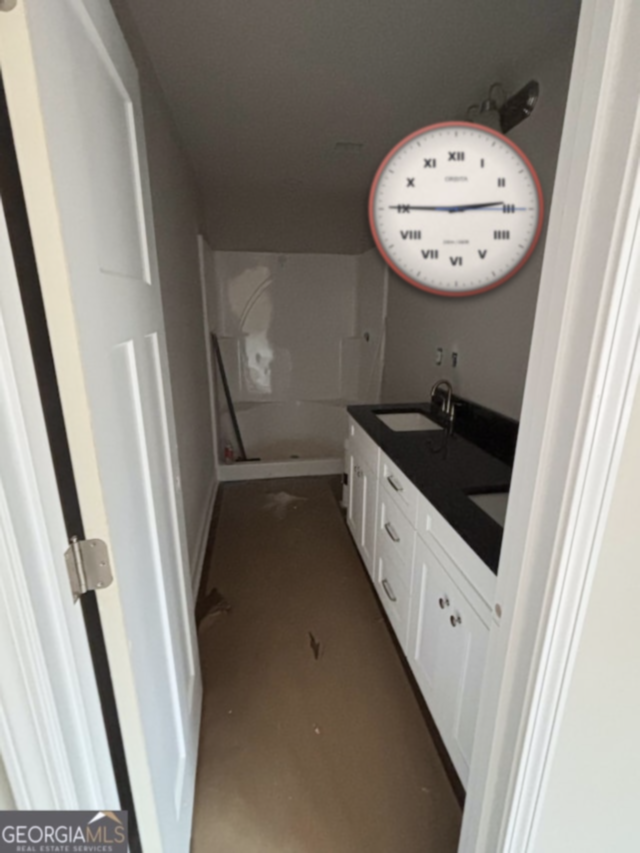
2:45:15
